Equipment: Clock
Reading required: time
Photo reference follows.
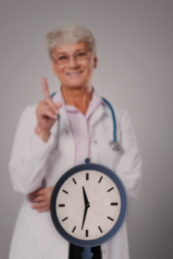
11:32
